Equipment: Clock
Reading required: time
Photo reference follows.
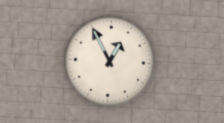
12:55
